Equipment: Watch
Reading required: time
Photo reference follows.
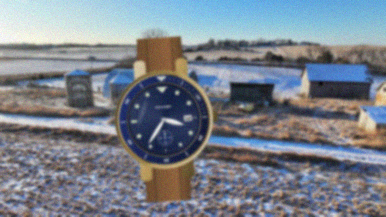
3:36
